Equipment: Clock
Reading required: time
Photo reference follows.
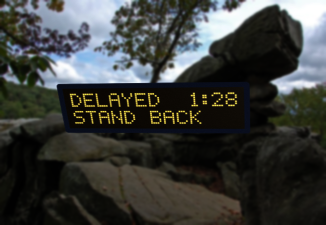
1:28
